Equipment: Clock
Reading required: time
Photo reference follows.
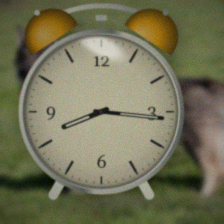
8:16
